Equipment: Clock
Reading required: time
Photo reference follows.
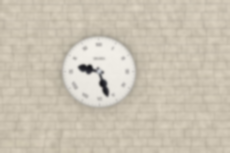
9:27
